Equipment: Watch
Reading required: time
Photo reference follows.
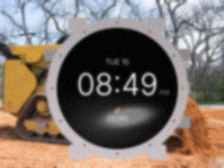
8:49
